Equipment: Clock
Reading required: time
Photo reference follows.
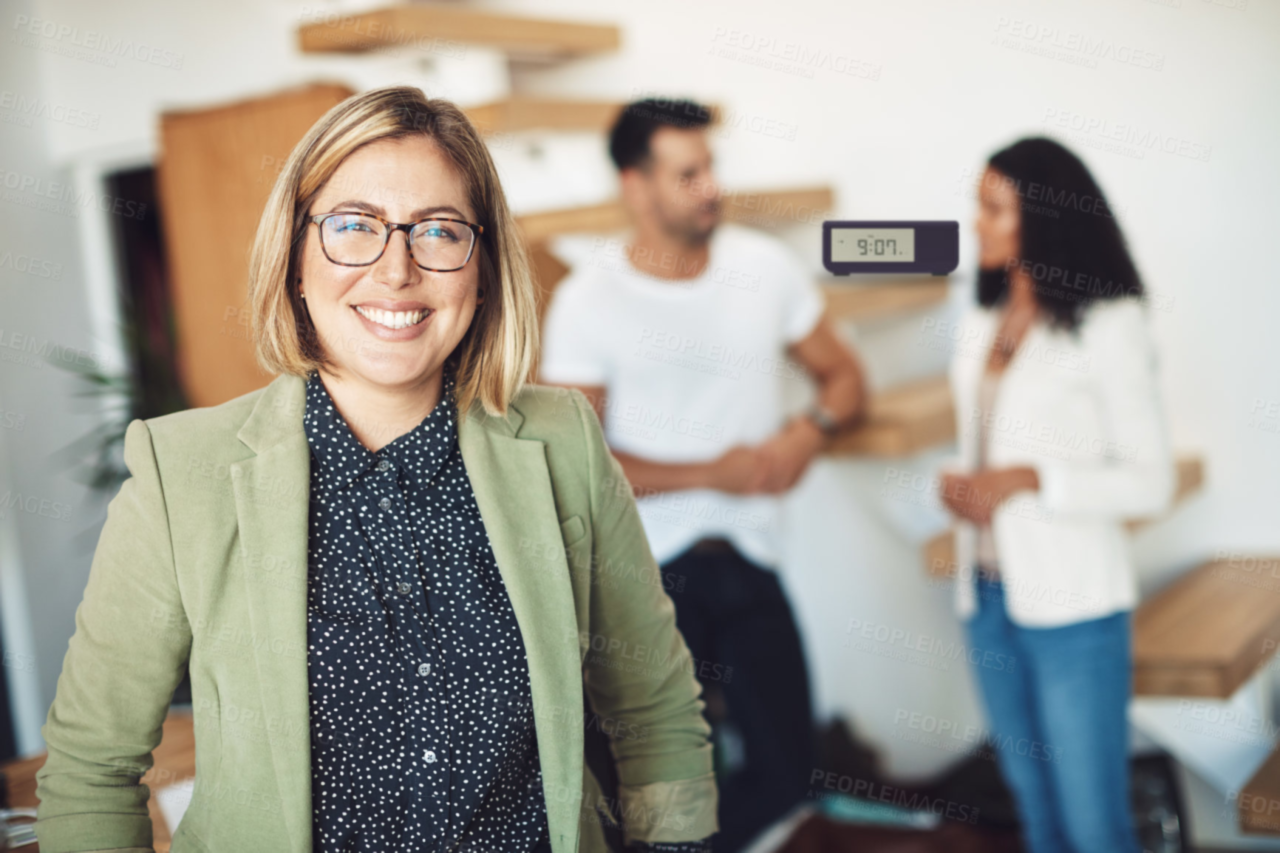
9:07
